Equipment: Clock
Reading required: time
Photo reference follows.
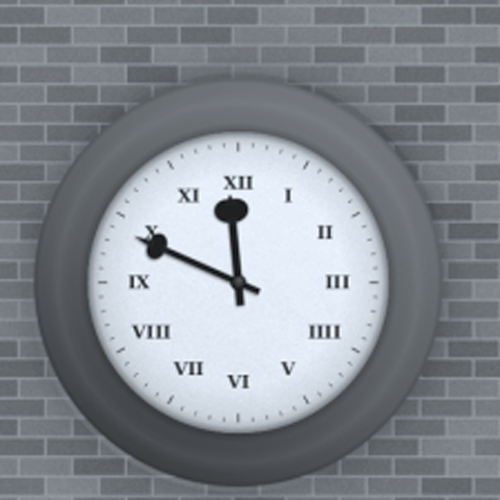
11:49
